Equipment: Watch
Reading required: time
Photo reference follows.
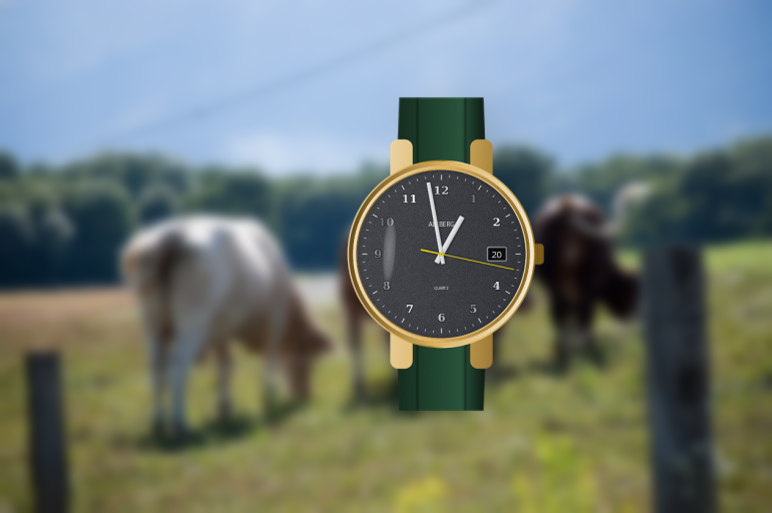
12:58:17
